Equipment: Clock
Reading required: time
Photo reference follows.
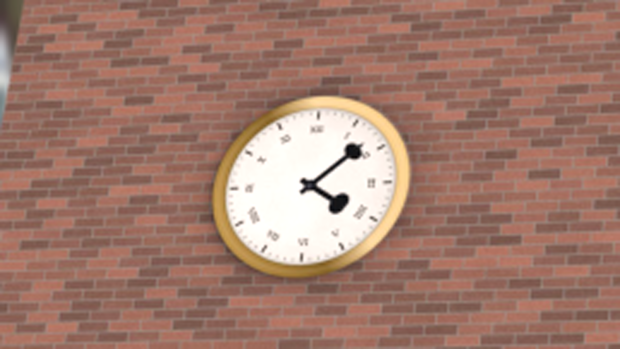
4:08
